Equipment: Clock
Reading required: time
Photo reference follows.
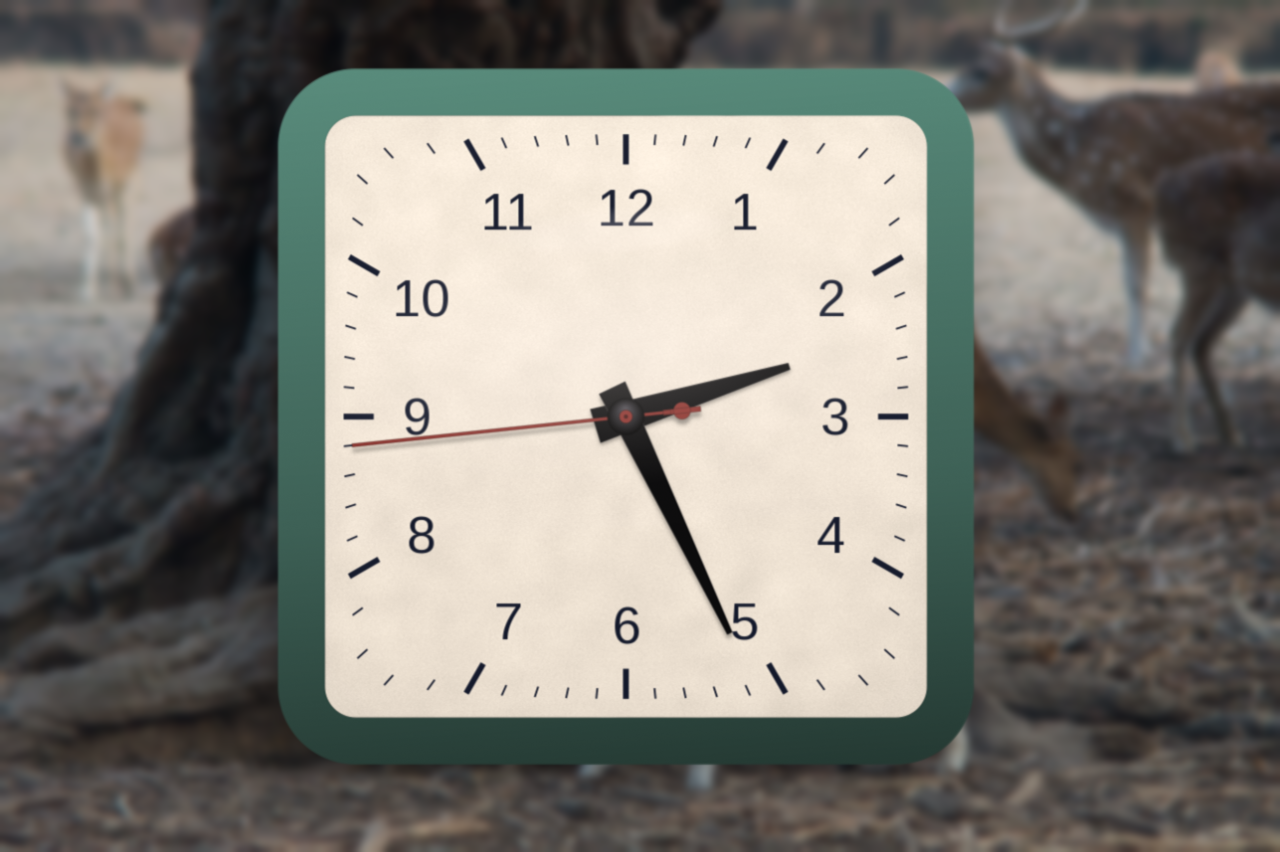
2:25:44
